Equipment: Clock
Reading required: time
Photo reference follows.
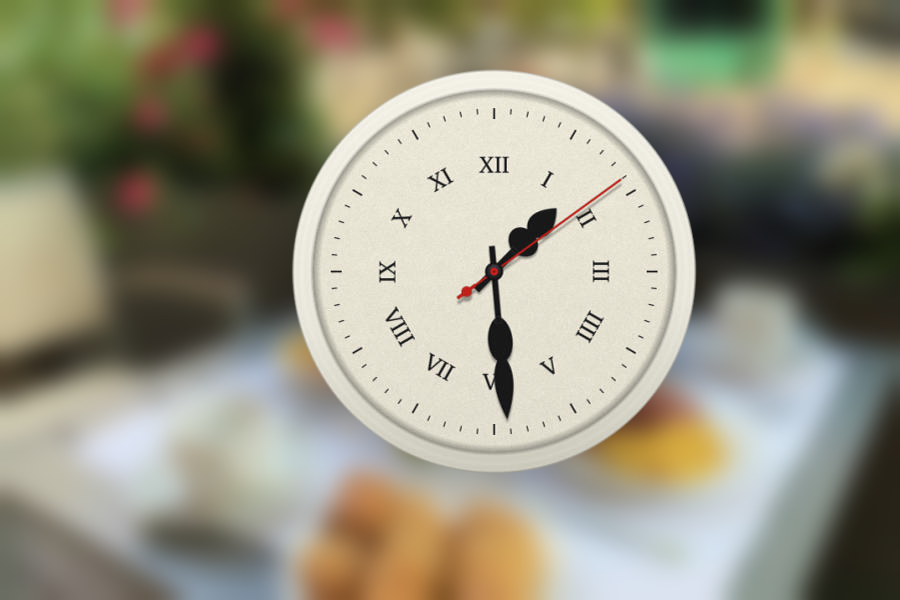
1:29:09
